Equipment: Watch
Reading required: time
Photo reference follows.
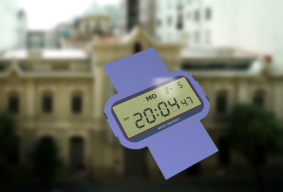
20:04:47
